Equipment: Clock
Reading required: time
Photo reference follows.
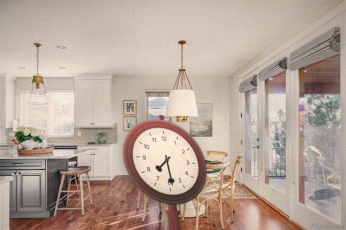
7:29
